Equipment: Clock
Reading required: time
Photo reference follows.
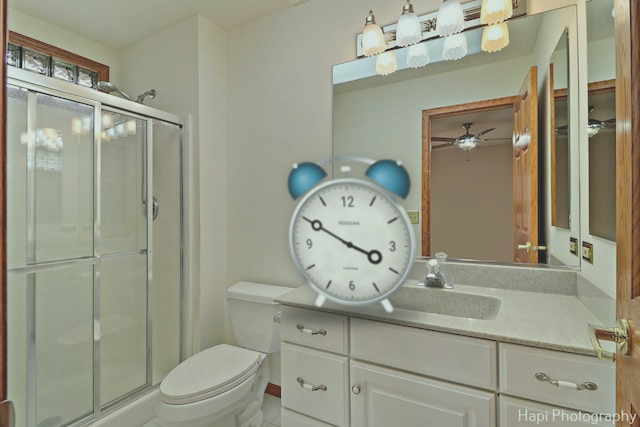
3:50
